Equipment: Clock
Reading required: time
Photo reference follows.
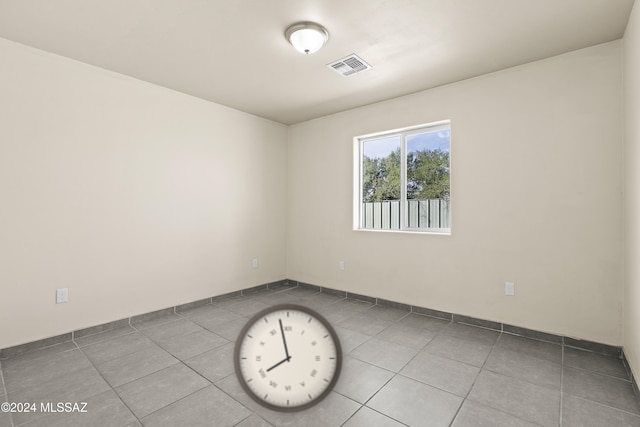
7:58
